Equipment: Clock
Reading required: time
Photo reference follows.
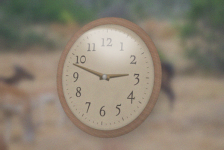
2:48
